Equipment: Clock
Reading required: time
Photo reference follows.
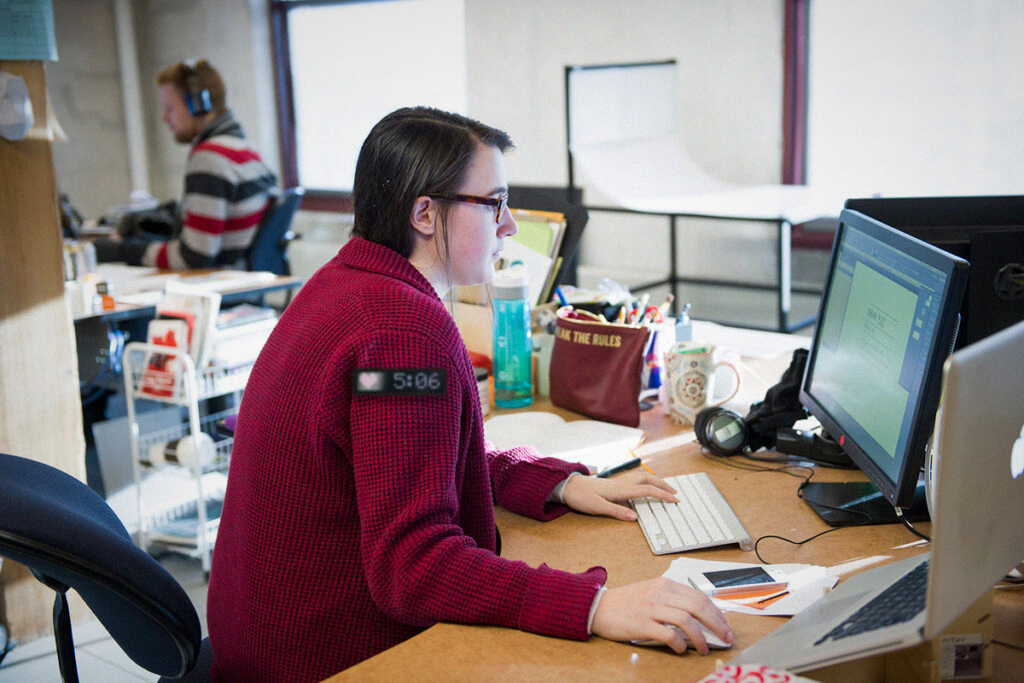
5:06
